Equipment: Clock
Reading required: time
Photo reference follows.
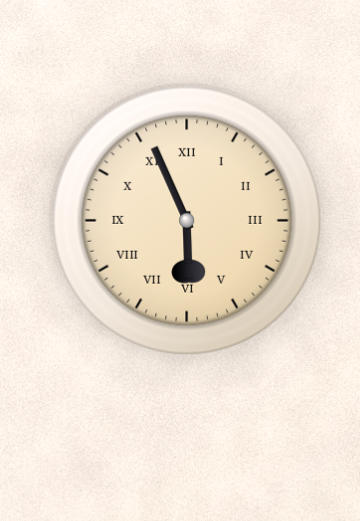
5:56
